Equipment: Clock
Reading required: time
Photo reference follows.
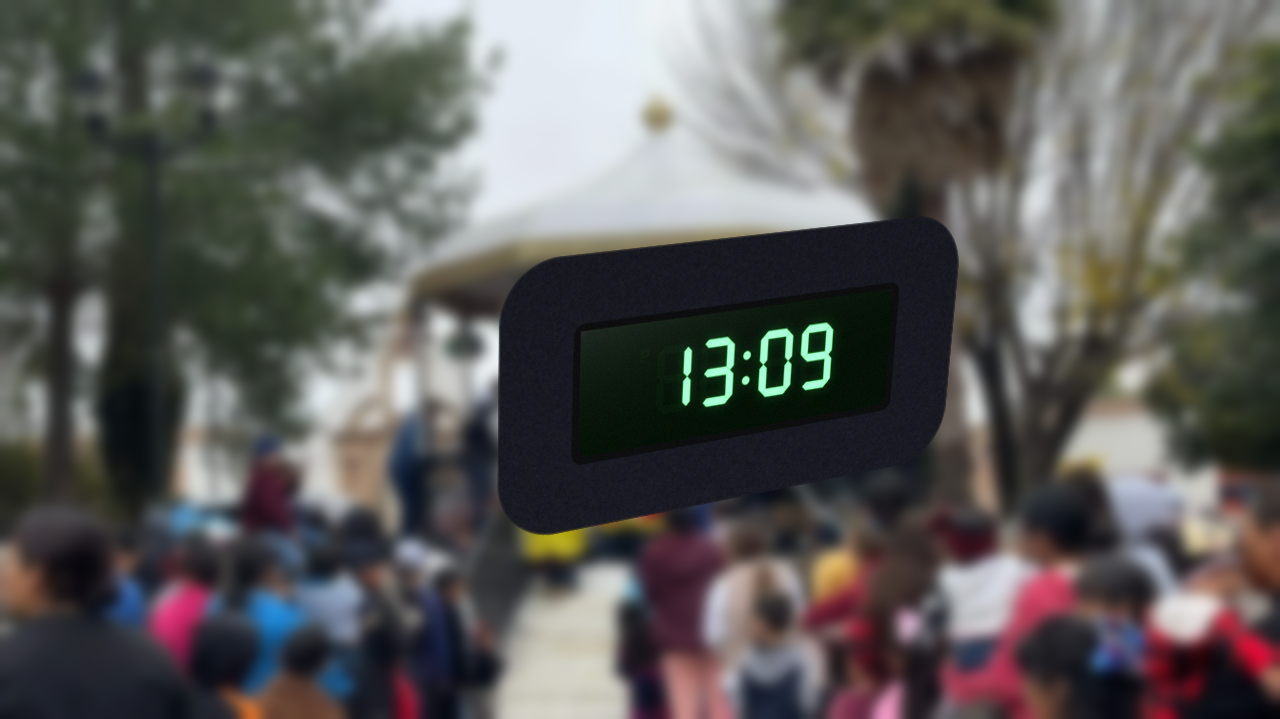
13:09
